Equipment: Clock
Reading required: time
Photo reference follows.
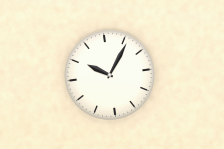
10:06
